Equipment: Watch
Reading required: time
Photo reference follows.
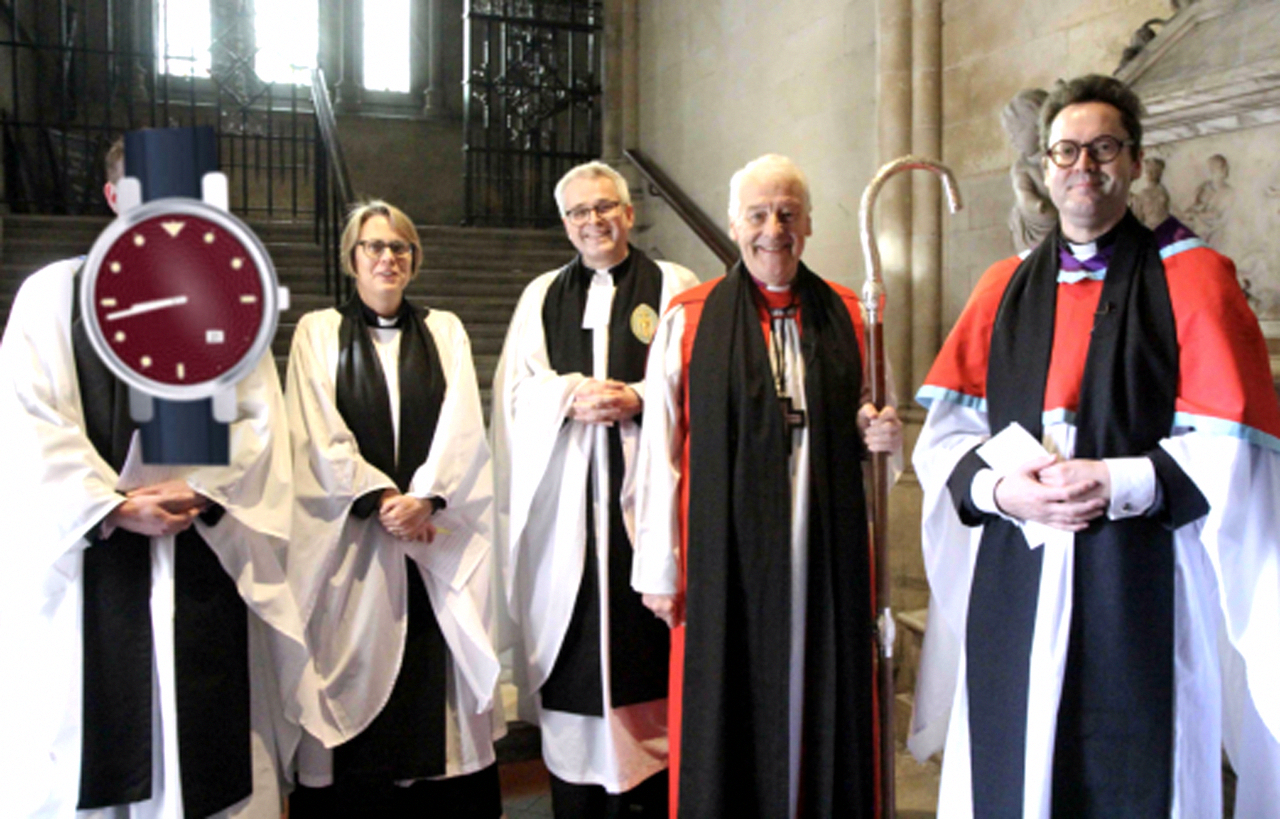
8:43
